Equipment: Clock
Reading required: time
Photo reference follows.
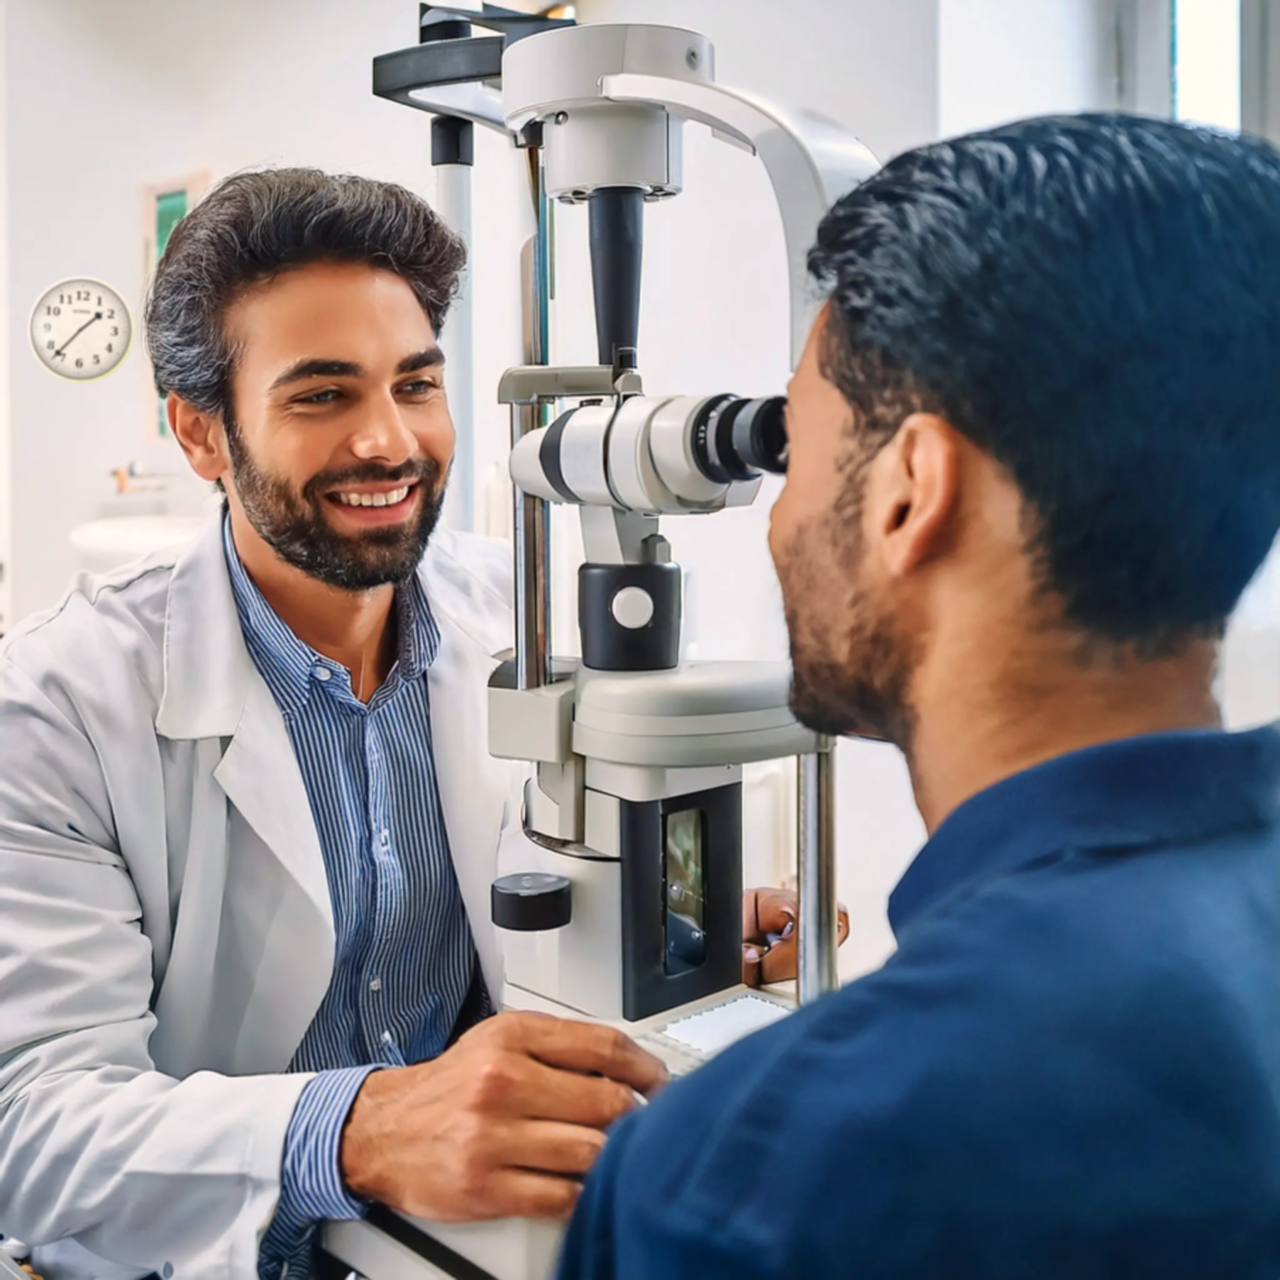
1:37
